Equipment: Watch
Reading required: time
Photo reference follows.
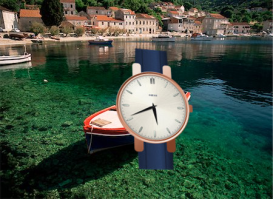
5:41
